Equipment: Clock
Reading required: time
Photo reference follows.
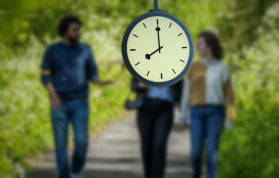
8:00
